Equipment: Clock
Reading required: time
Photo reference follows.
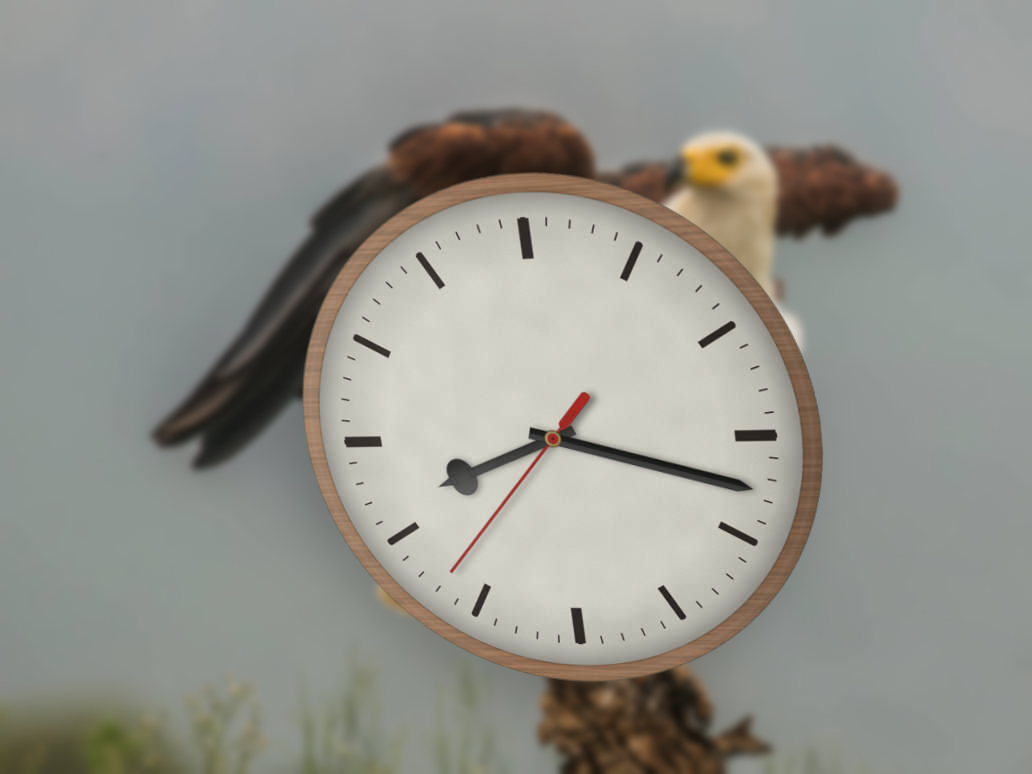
8:17:37
